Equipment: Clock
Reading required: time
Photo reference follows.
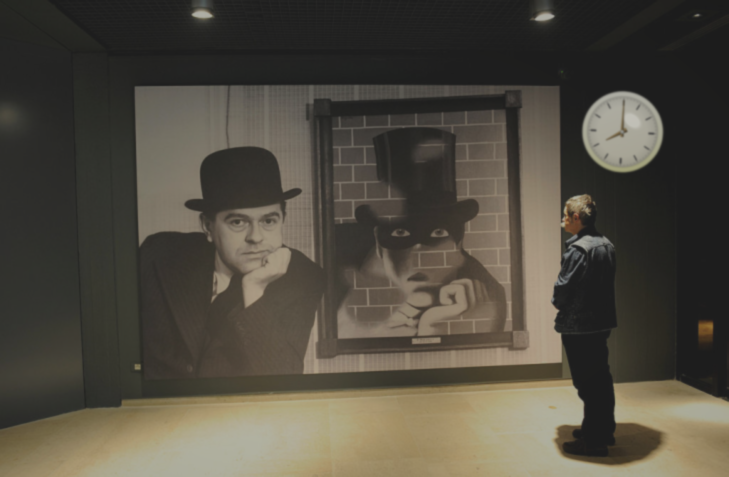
8:00
